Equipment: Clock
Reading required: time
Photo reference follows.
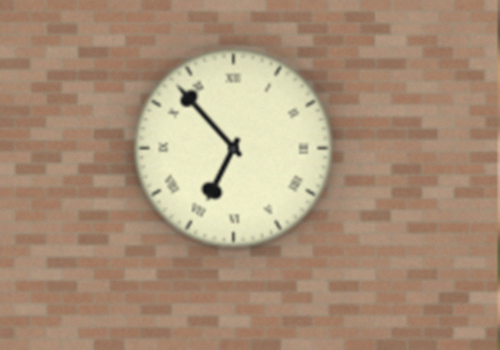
6:53
